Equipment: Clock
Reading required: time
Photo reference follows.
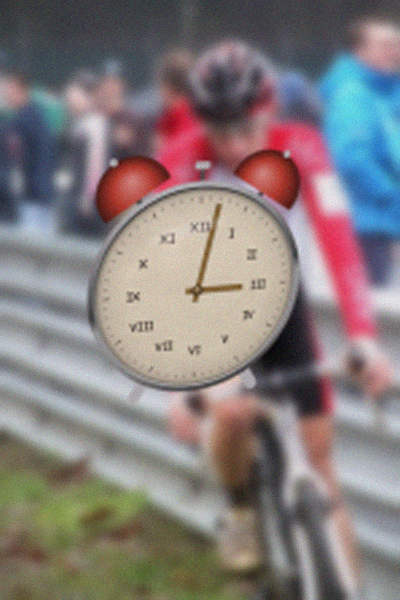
3:02
